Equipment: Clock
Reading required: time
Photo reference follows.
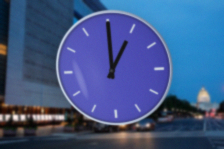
1:00
